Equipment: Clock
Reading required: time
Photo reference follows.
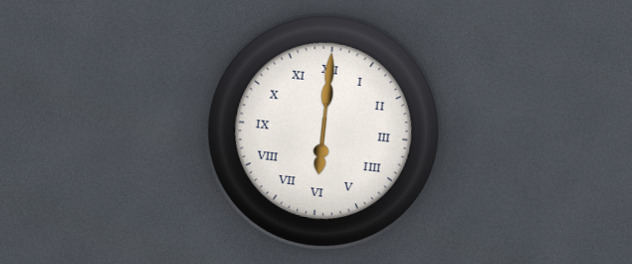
6:00
